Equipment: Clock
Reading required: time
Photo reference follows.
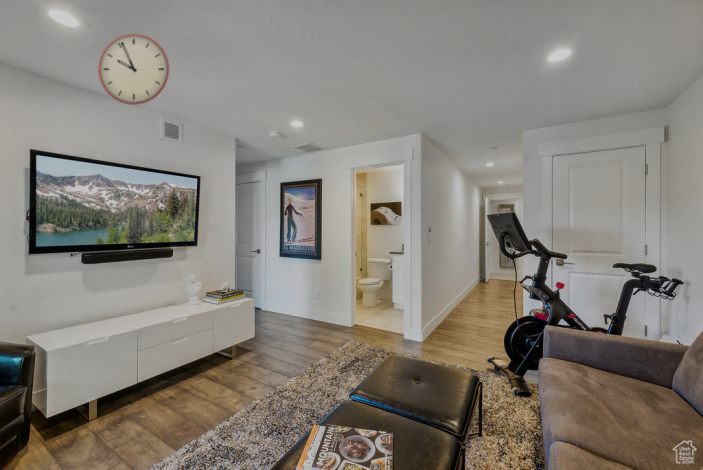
9:56
